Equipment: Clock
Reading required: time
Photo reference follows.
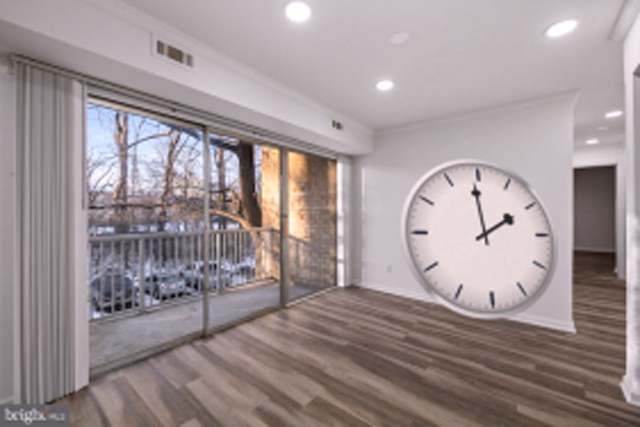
1:59
